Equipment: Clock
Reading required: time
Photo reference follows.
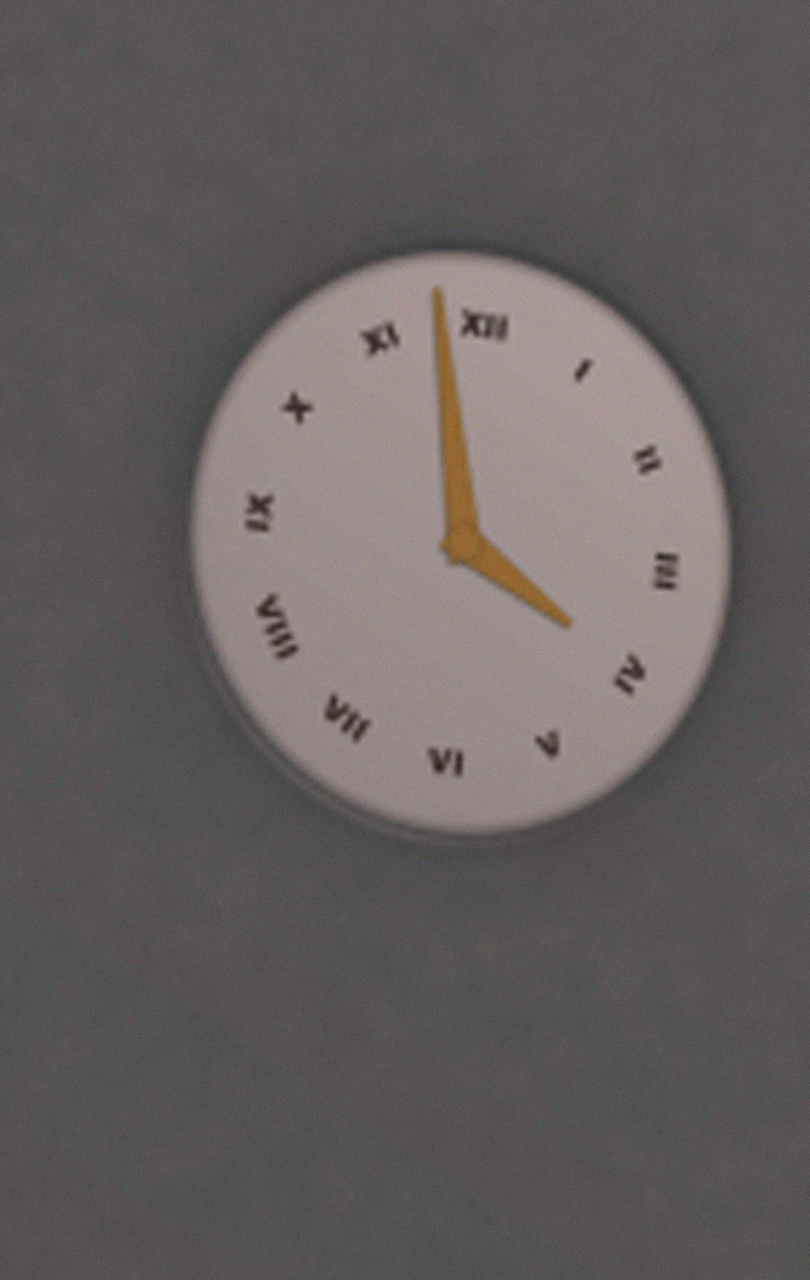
3:58
